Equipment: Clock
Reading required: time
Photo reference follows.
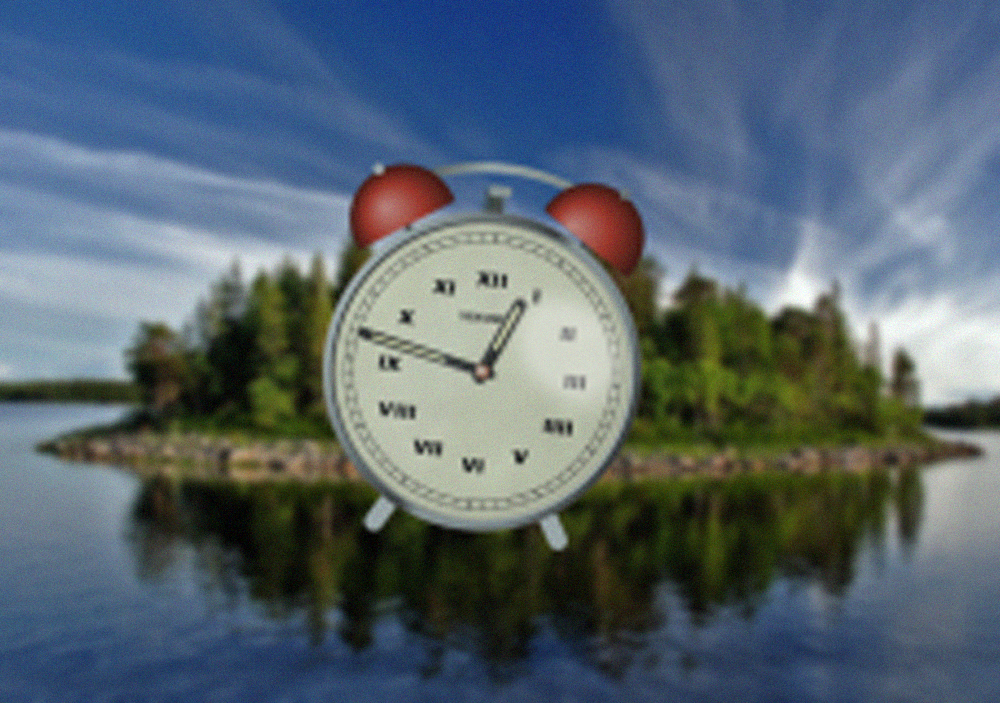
12:47
